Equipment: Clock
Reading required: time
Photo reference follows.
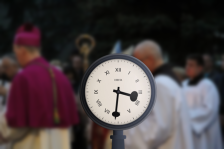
3:31
